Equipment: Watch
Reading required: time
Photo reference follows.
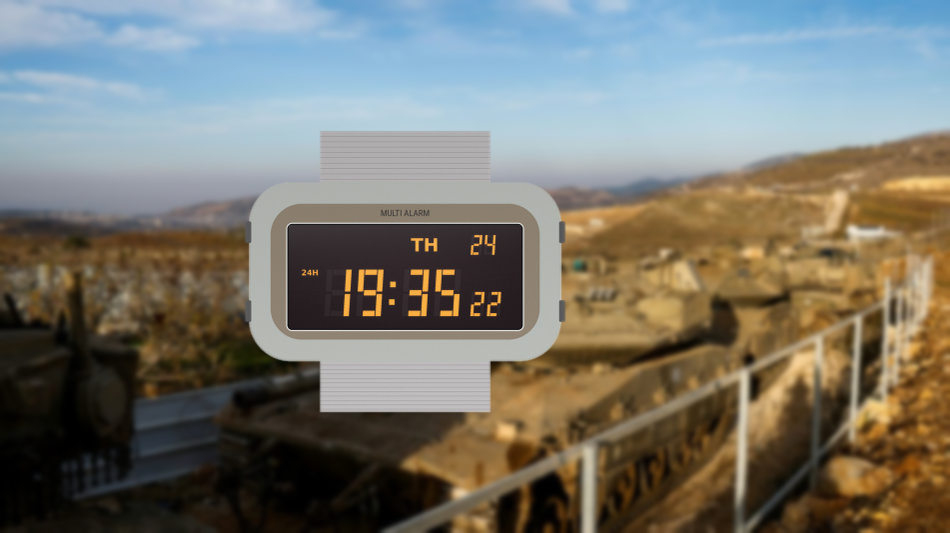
19:35:22
